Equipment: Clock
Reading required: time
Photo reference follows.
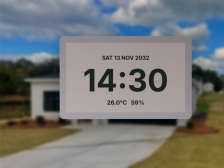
14:30
